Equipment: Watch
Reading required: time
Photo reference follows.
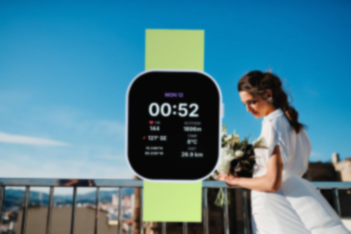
0:52
